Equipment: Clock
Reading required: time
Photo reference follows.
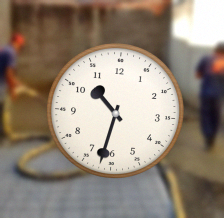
10:32
